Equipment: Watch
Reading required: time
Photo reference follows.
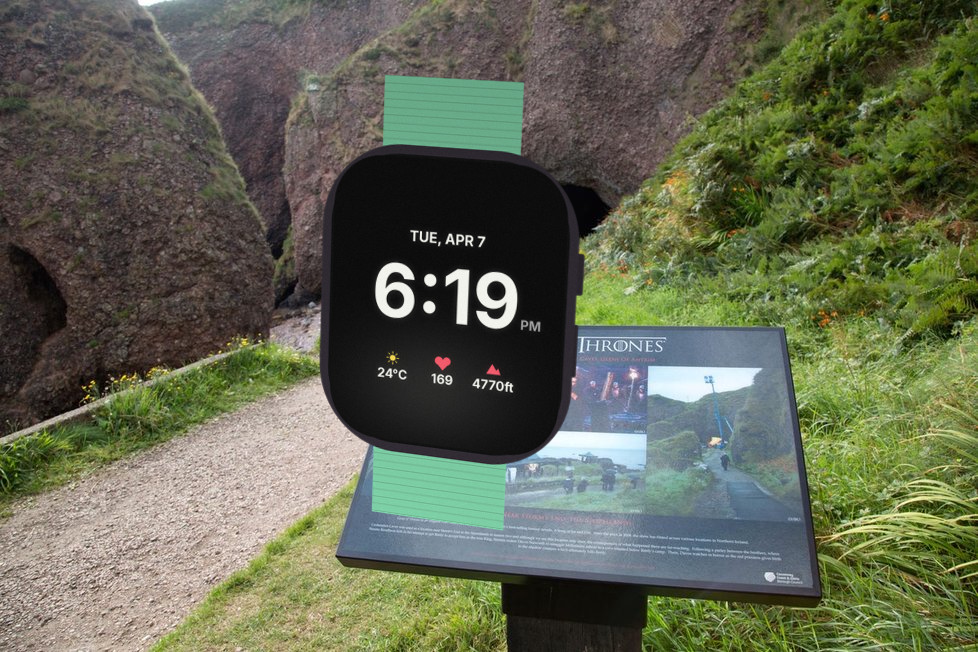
6:19
